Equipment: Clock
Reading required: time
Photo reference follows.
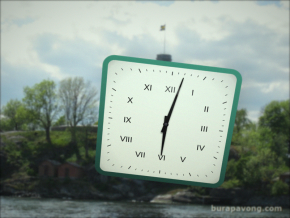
6:02
